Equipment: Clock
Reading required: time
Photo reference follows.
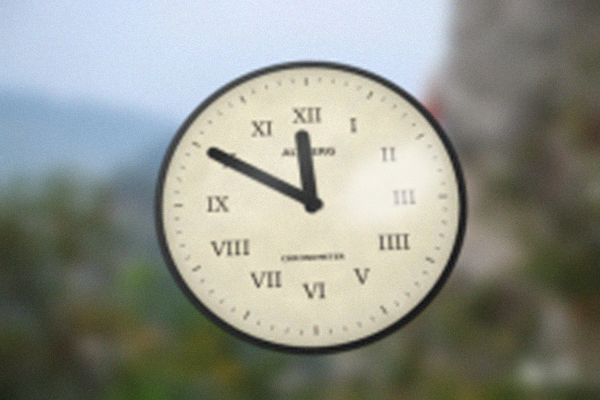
11:50
